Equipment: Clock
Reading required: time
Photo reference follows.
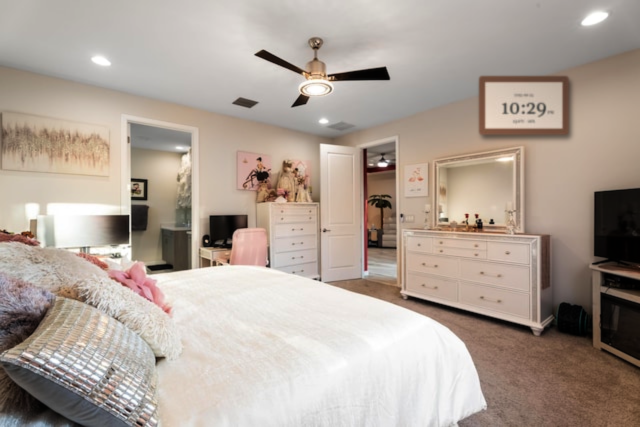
10:29
